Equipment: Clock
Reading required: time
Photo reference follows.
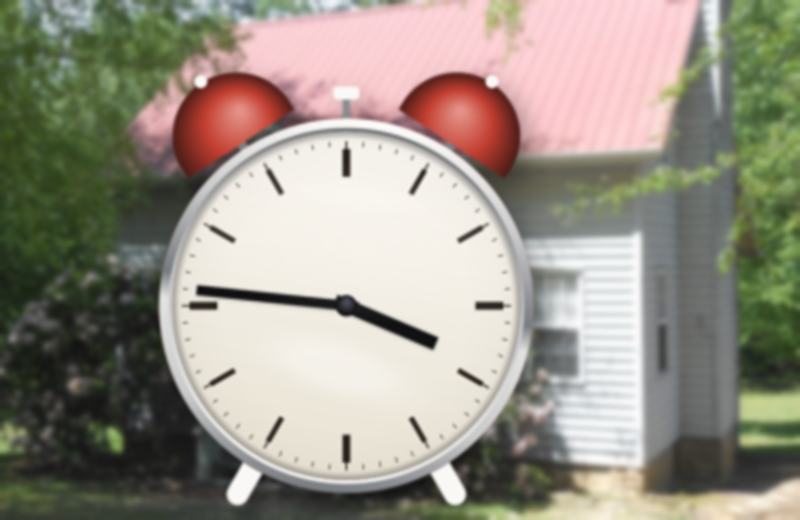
3:46
